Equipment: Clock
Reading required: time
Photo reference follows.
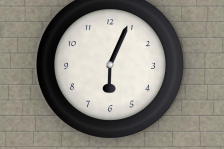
6:04
